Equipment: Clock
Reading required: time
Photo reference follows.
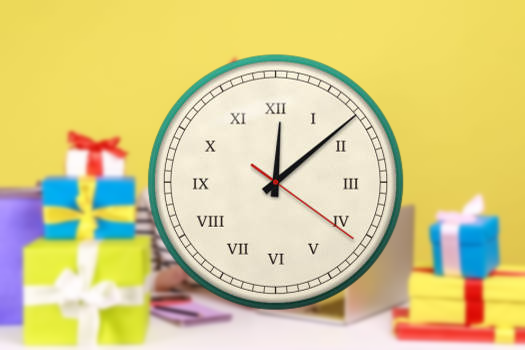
12:08:21
